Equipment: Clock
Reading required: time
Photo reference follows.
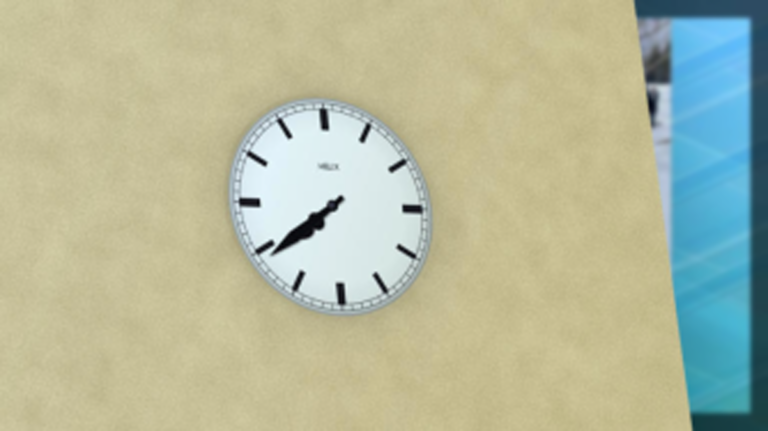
7:39
